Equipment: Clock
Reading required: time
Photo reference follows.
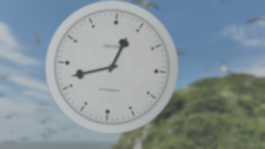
12:42
